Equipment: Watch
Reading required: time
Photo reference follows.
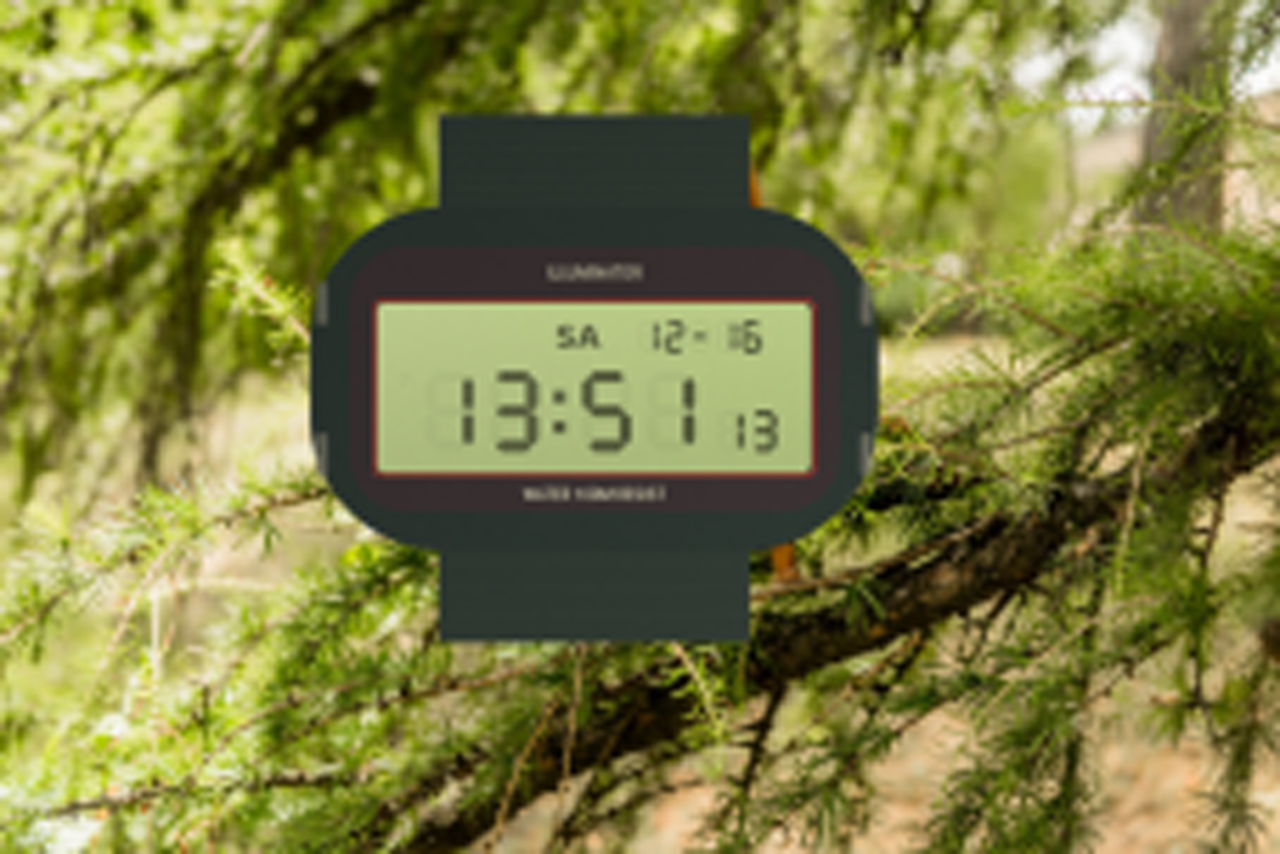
13:51:13
